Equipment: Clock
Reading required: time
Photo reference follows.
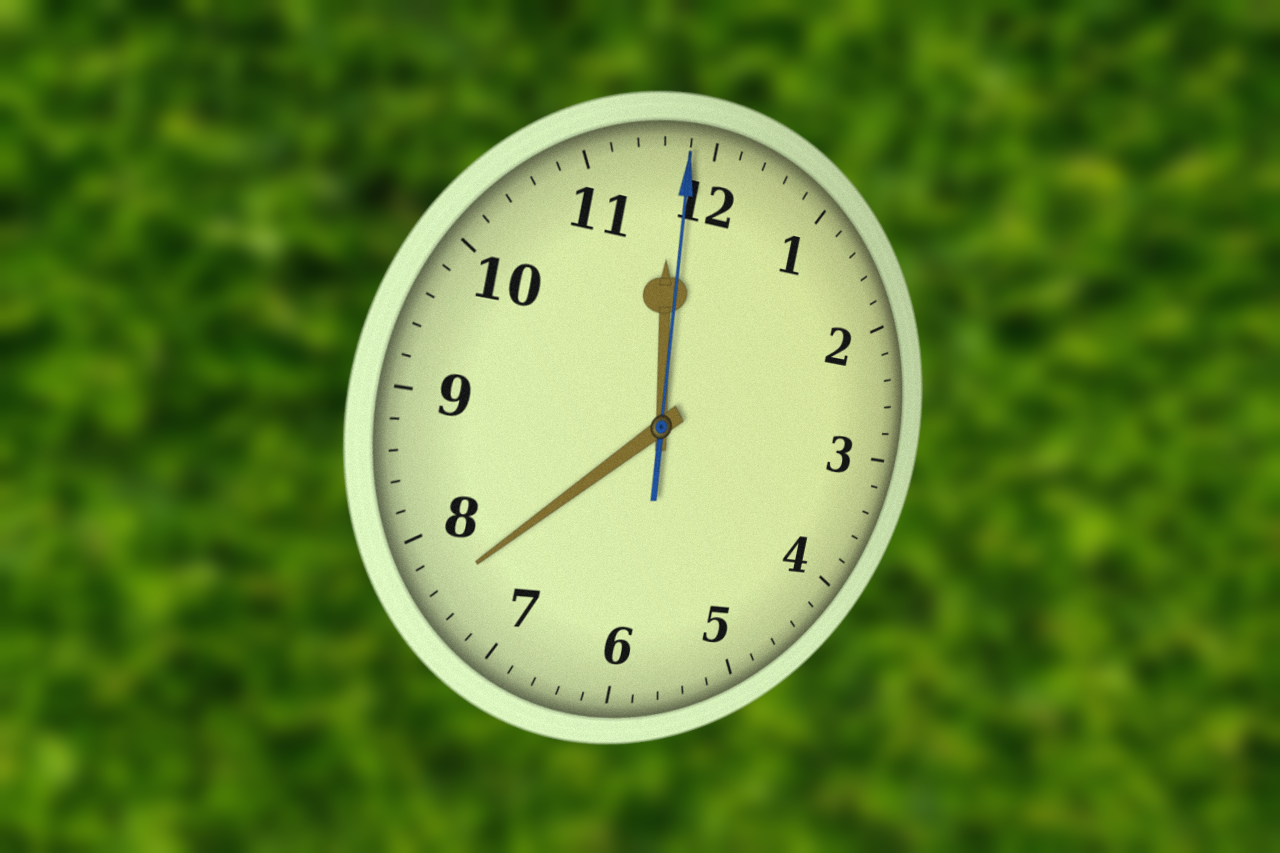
11:37:59
